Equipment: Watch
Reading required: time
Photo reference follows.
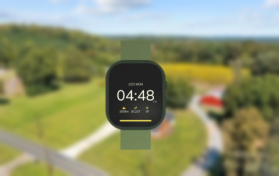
4:48
